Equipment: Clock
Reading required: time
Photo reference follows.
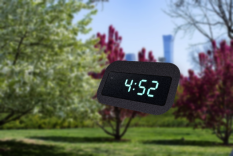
4:52
